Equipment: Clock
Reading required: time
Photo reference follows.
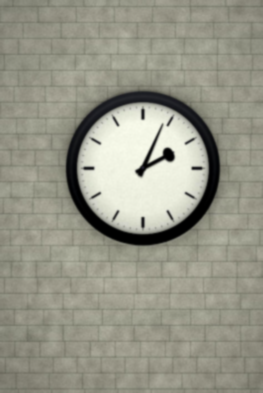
2:04
